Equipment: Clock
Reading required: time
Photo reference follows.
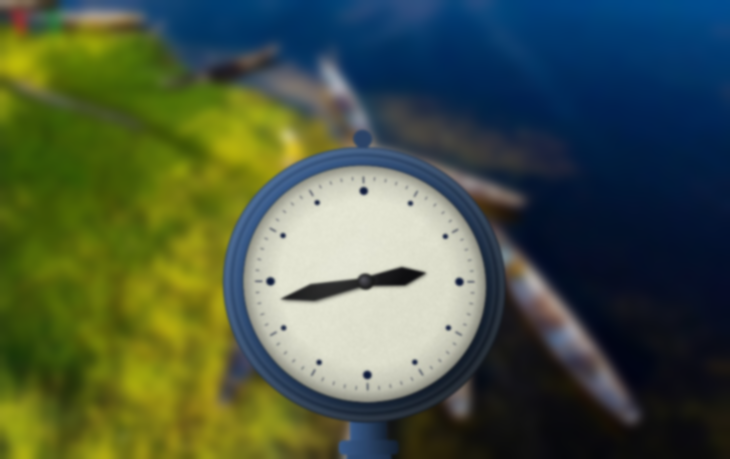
2:43
